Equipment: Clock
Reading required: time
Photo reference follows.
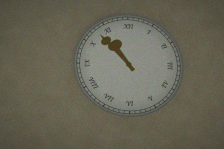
10:53
